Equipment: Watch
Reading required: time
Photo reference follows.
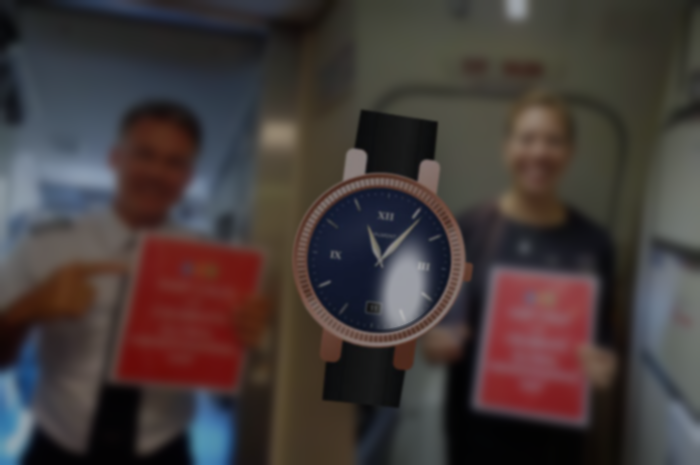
11:06
